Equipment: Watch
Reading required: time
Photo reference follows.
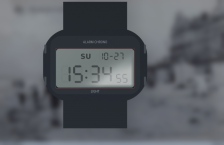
15:34:55
